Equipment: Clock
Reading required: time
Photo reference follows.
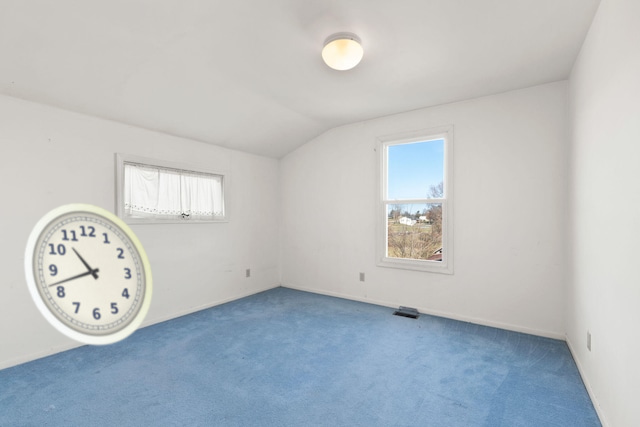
10:42
